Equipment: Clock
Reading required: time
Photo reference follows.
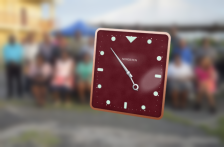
4:53
